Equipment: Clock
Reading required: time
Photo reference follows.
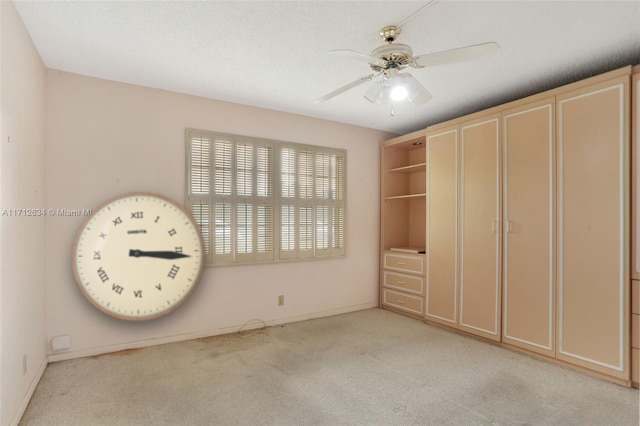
3:16
